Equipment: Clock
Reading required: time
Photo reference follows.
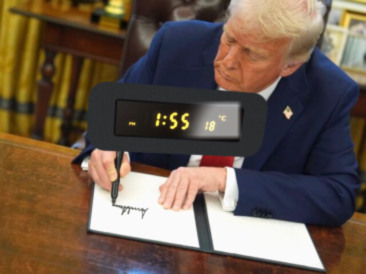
1:55
